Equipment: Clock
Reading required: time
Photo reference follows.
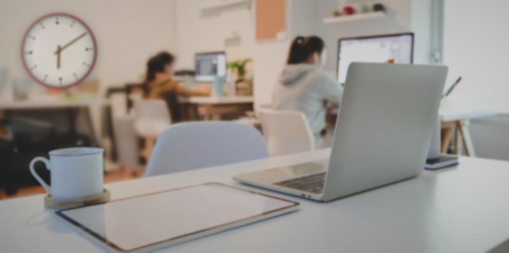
6:10
